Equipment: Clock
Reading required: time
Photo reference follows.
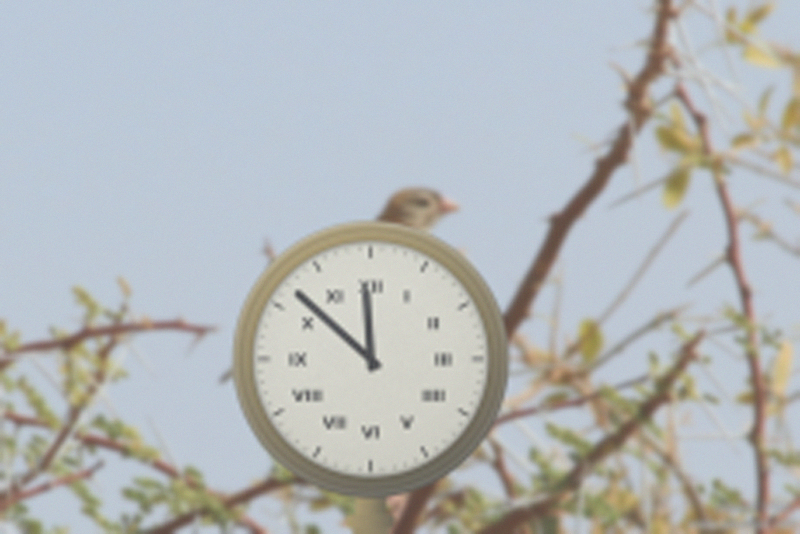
11:52
